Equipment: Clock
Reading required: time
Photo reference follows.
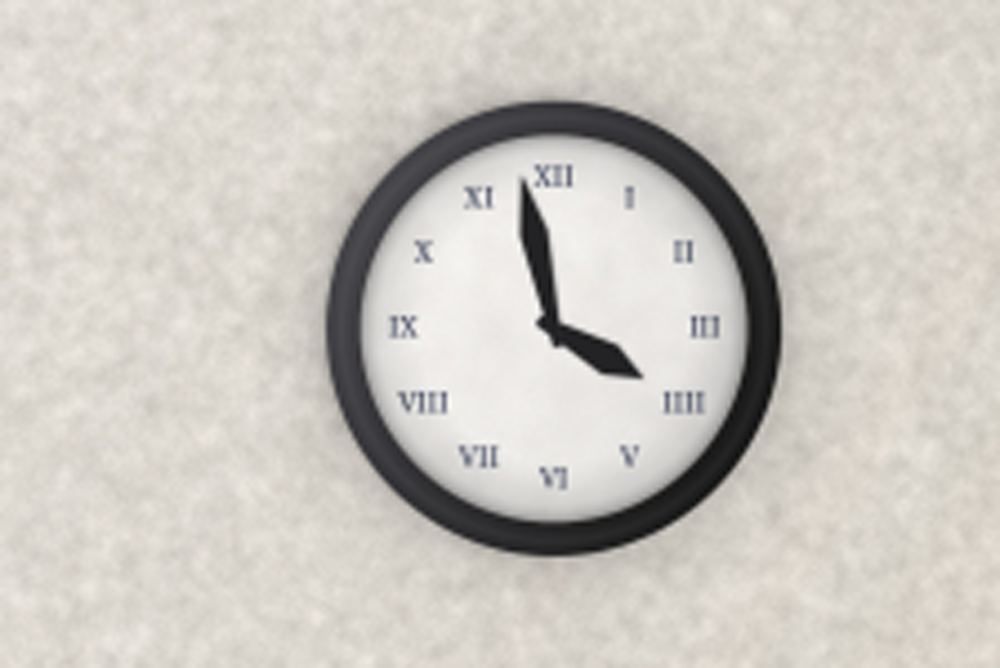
3:58
